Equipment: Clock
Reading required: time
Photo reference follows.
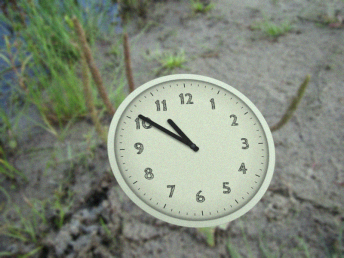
10:51
